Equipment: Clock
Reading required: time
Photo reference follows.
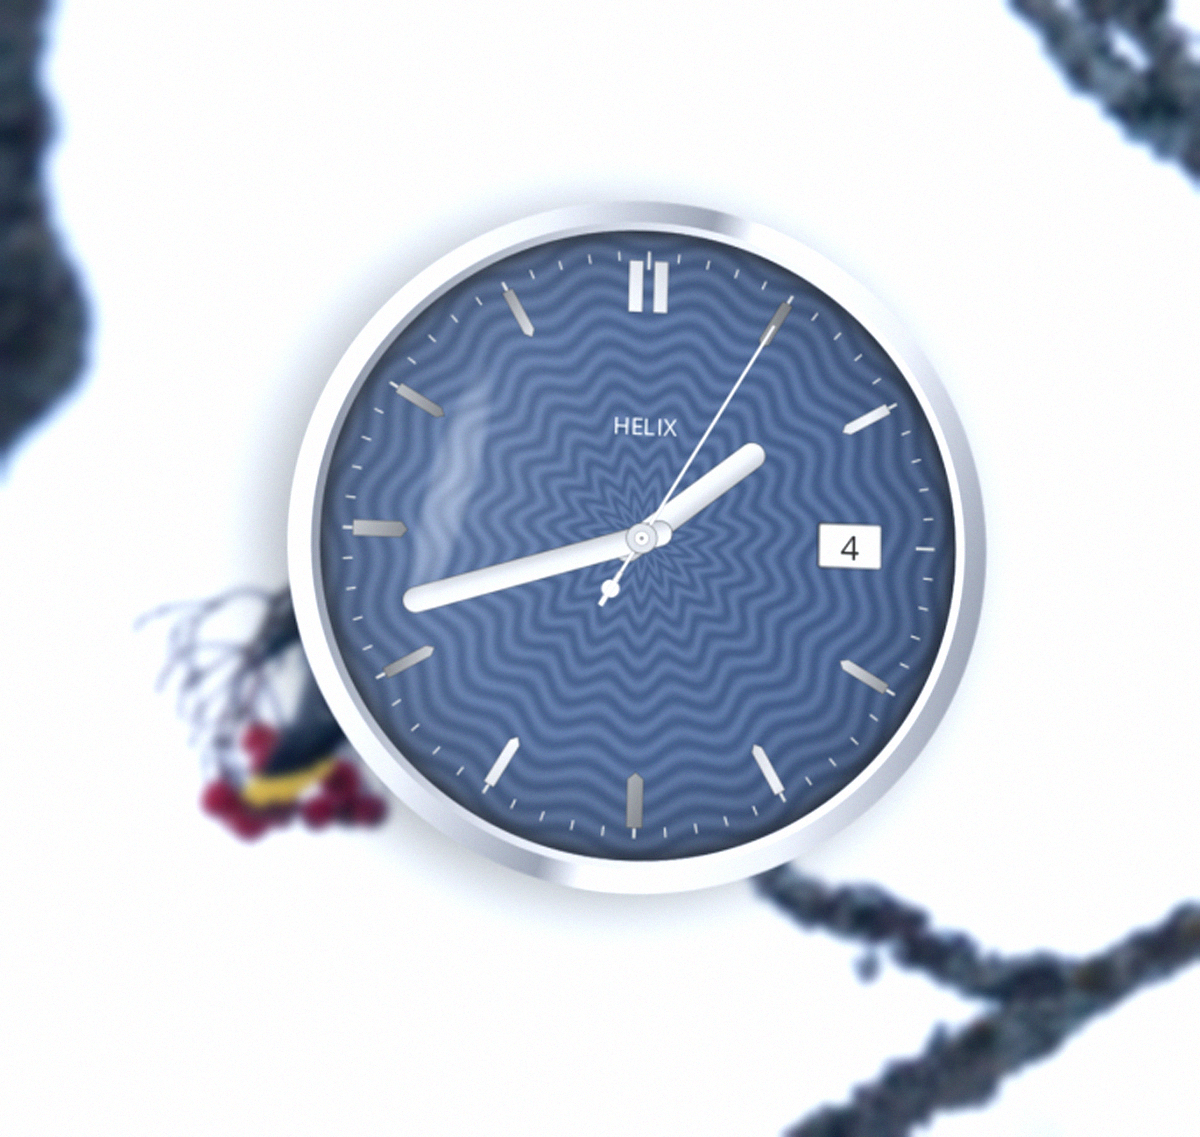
1:42:05
